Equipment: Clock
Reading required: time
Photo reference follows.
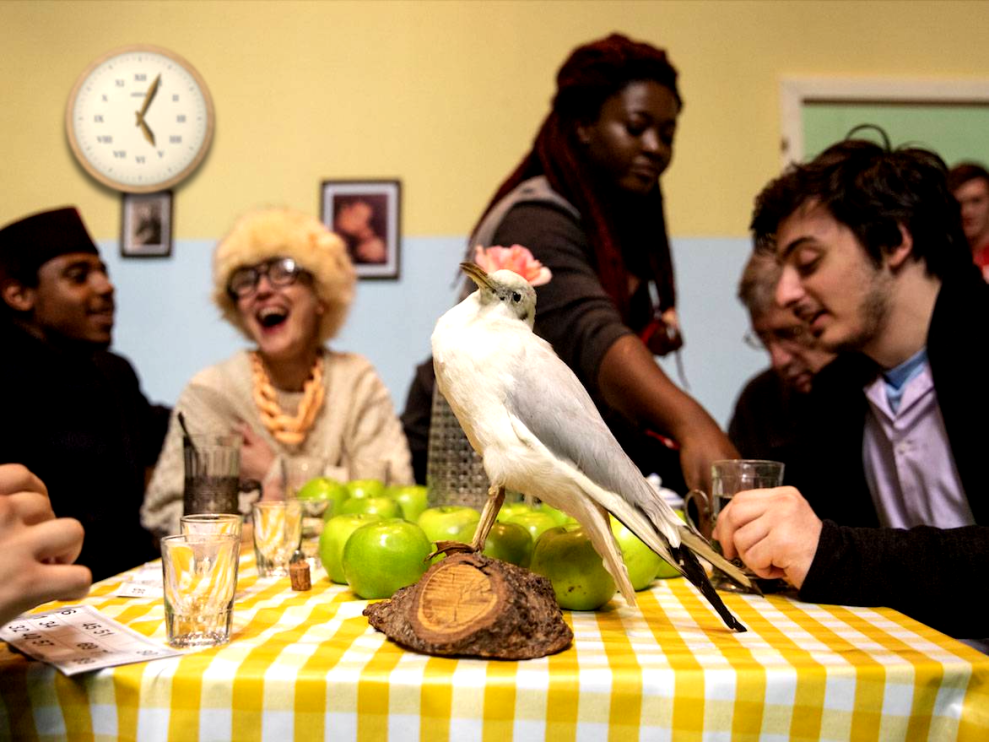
5:04
